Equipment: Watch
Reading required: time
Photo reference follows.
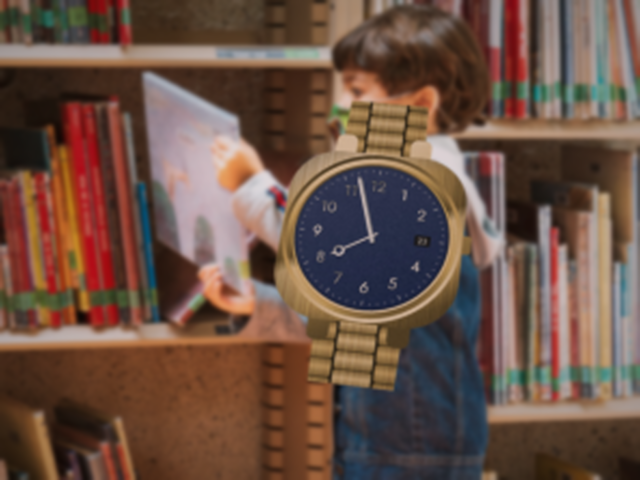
7:57
